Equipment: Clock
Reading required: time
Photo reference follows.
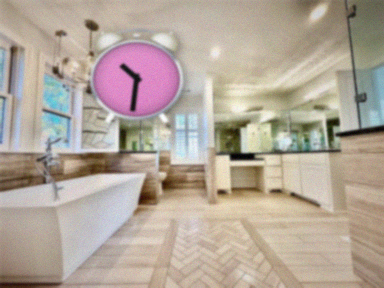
10:31
